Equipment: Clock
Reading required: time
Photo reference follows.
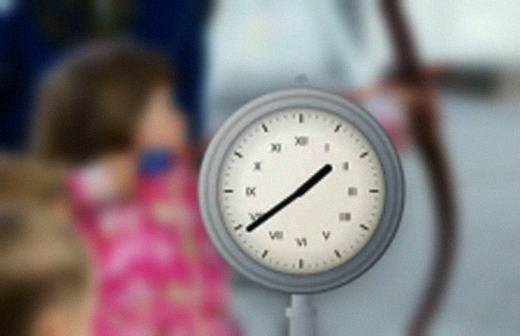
1:39
